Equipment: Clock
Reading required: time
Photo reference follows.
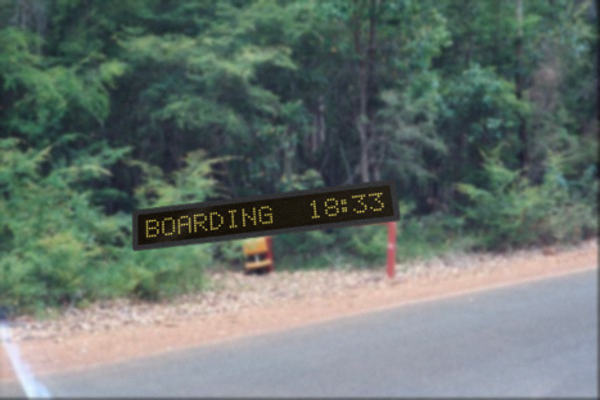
18:33
